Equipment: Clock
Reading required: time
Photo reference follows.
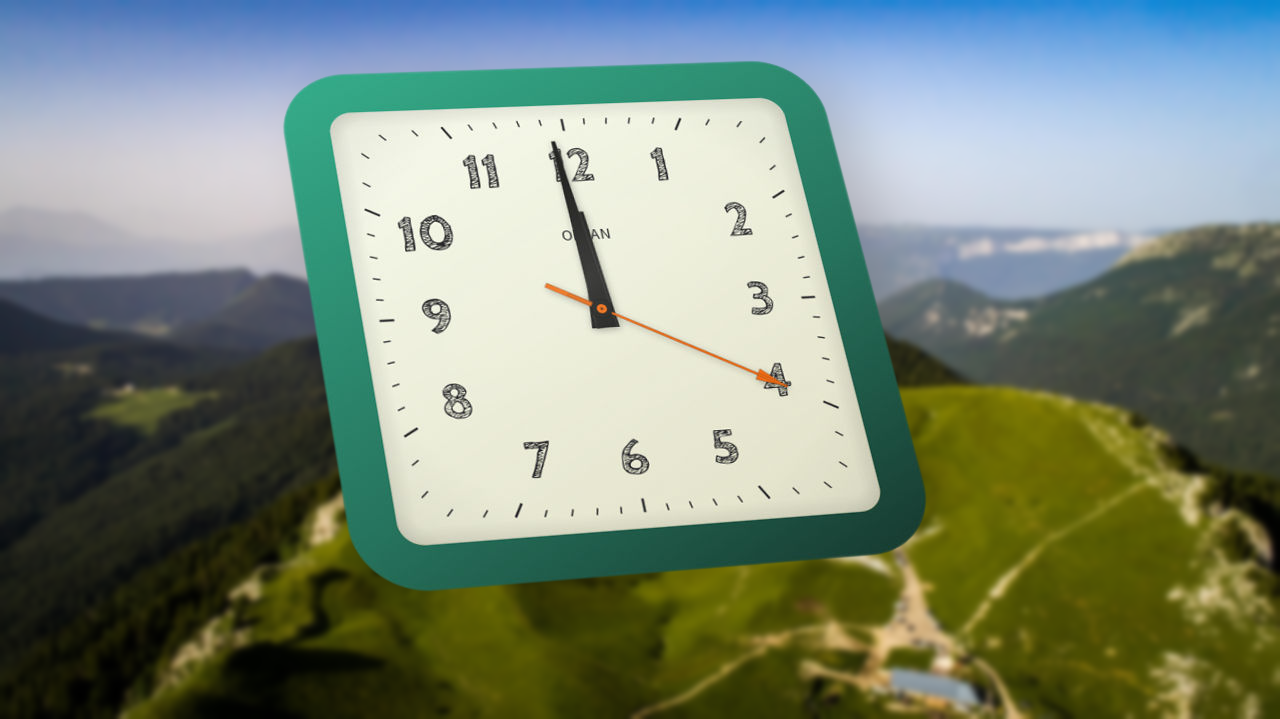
11:59:20
